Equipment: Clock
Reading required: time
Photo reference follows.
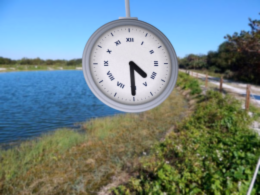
4:30
